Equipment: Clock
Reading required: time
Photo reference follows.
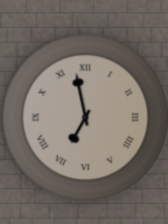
6:58
